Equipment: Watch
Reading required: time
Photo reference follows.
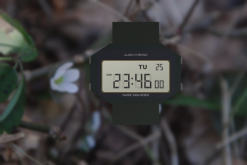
23:46:00
